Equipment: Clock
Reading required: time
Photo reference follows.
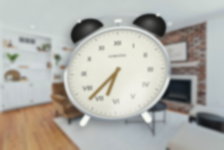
6:37
